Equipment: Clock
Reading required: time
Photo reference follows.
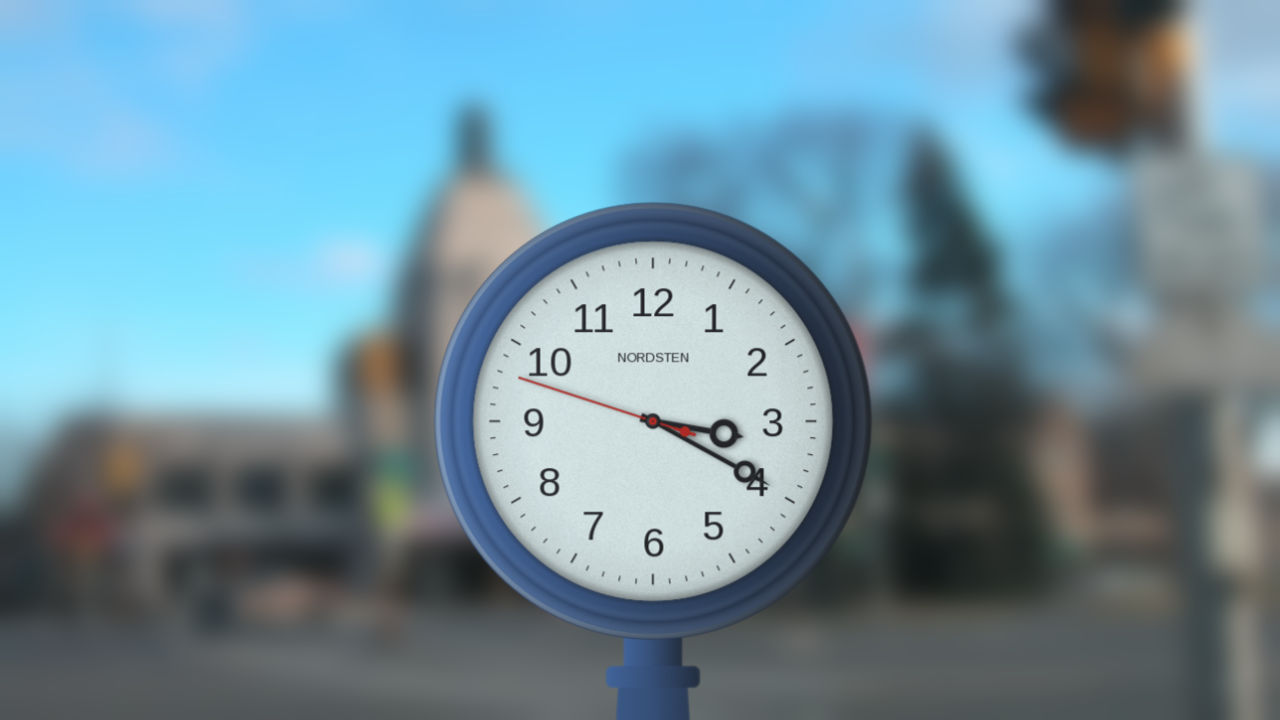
3:19:48
